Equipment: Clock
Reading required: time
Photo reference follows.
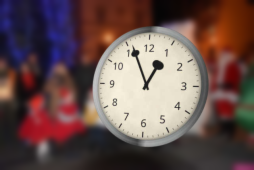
12:56
